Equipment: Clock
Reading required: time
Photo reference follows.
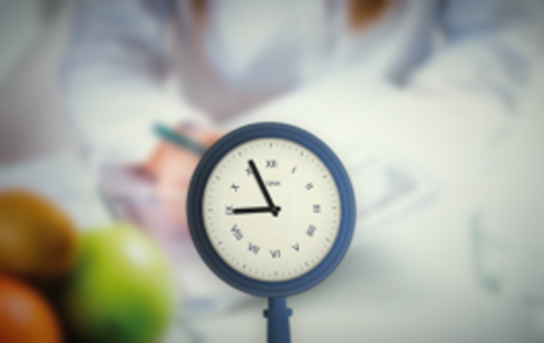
8:56
